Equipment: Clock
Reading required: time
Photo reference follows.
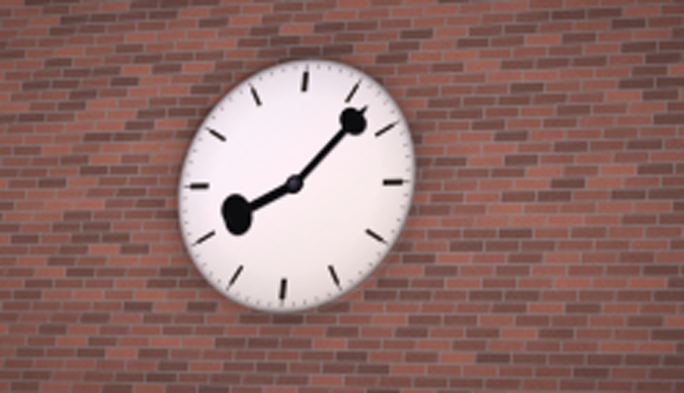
8:07
